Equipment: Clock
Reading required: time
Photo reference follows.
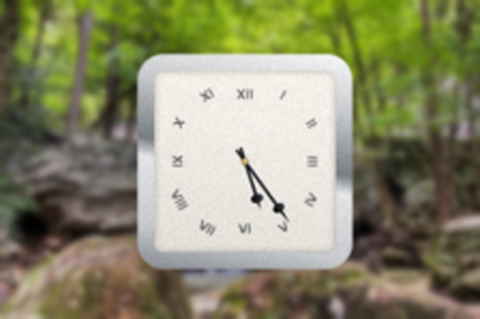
5:24
